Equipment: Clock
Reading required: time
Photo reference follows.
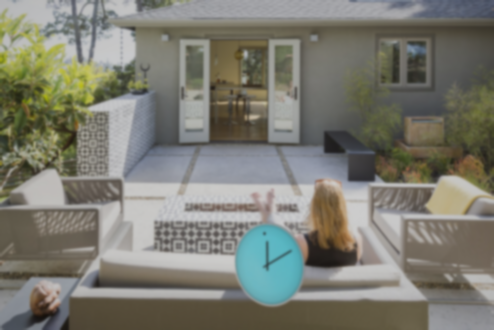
12:11
